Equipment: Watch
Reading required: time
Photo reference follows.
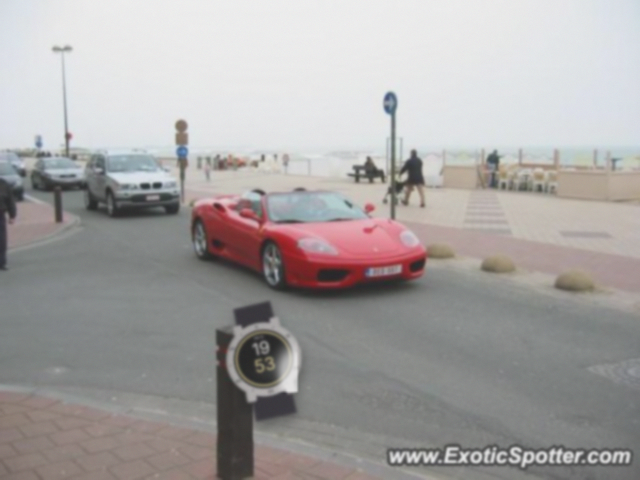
19:53
